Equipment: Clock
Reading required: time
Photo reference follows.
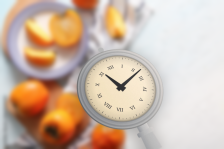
11:12
